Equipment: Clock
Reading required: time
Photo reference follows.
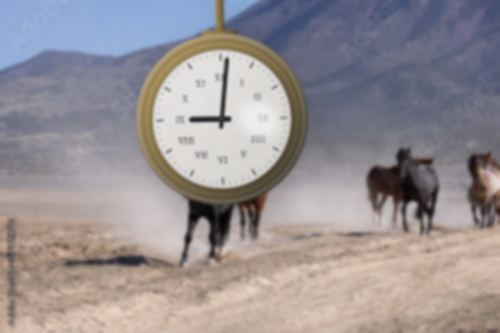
9:01
